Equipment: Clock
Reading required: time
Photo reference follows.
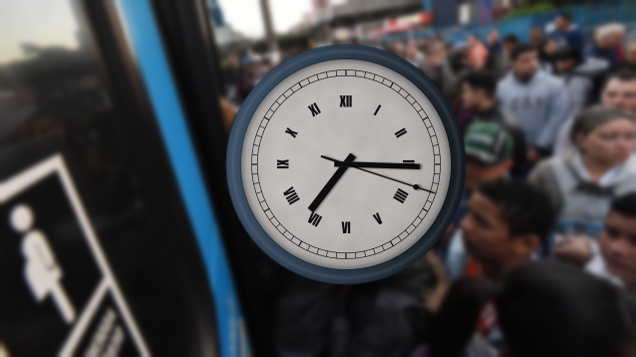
7:15:18
